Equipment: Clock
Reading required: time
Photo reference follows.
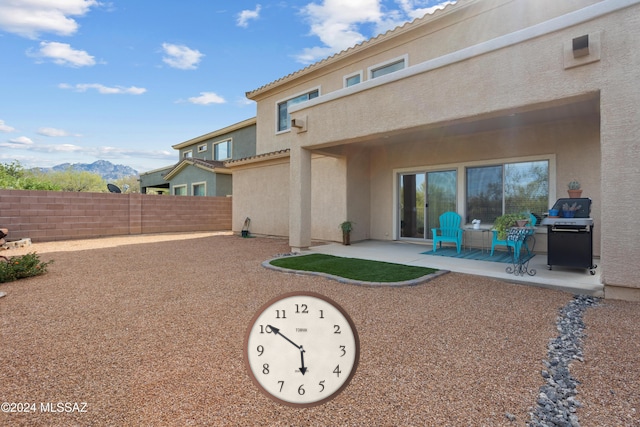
5:51
